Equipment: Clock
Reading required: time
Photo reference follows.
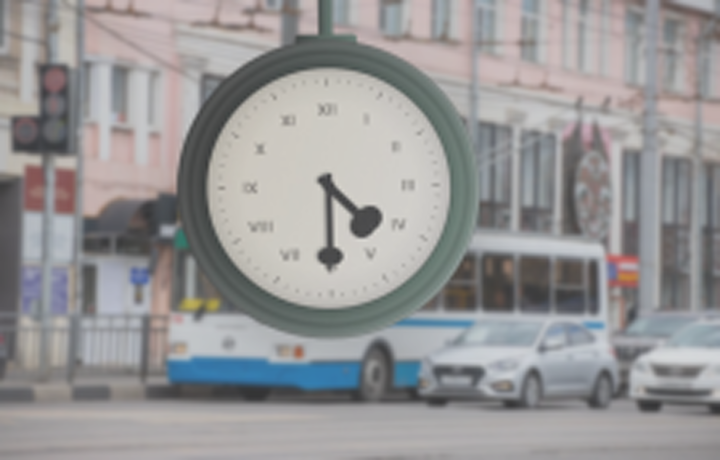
4:30
